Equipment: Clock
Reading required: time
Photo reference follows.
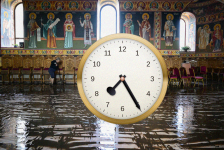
7:25
